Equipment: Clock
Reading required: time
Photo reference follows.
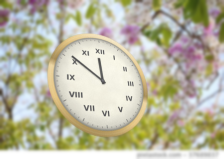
11:51
